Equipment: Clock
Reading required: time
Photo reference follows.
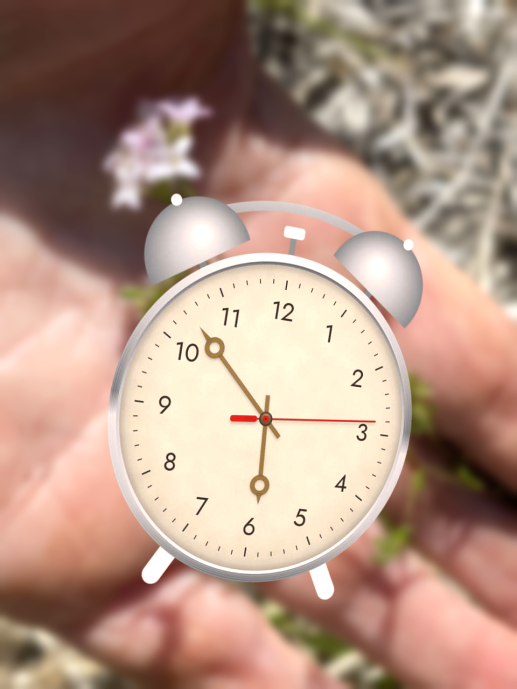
5:52:14
